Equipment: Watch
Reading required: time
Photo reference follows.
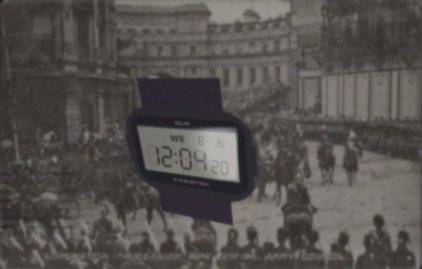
12:04:20
